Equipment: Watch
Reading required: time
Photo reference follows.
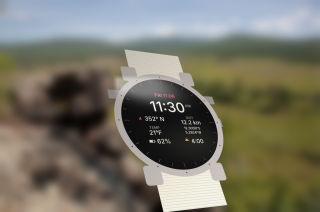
11:30
